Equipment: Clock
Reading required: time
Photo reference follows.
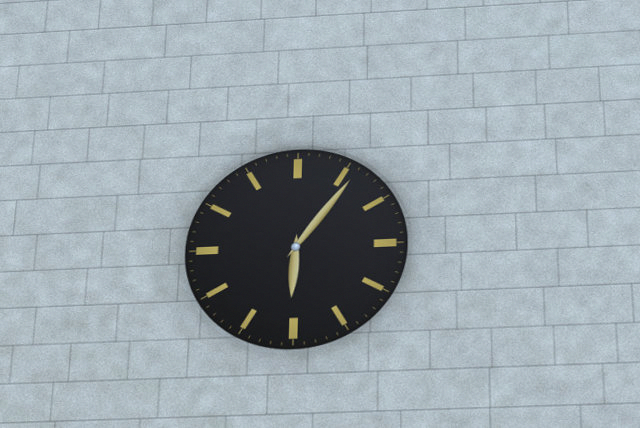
6:06
